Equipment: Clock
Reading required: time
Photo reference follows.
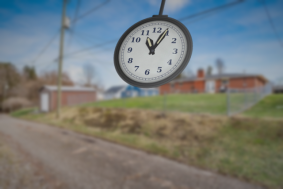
11:04
